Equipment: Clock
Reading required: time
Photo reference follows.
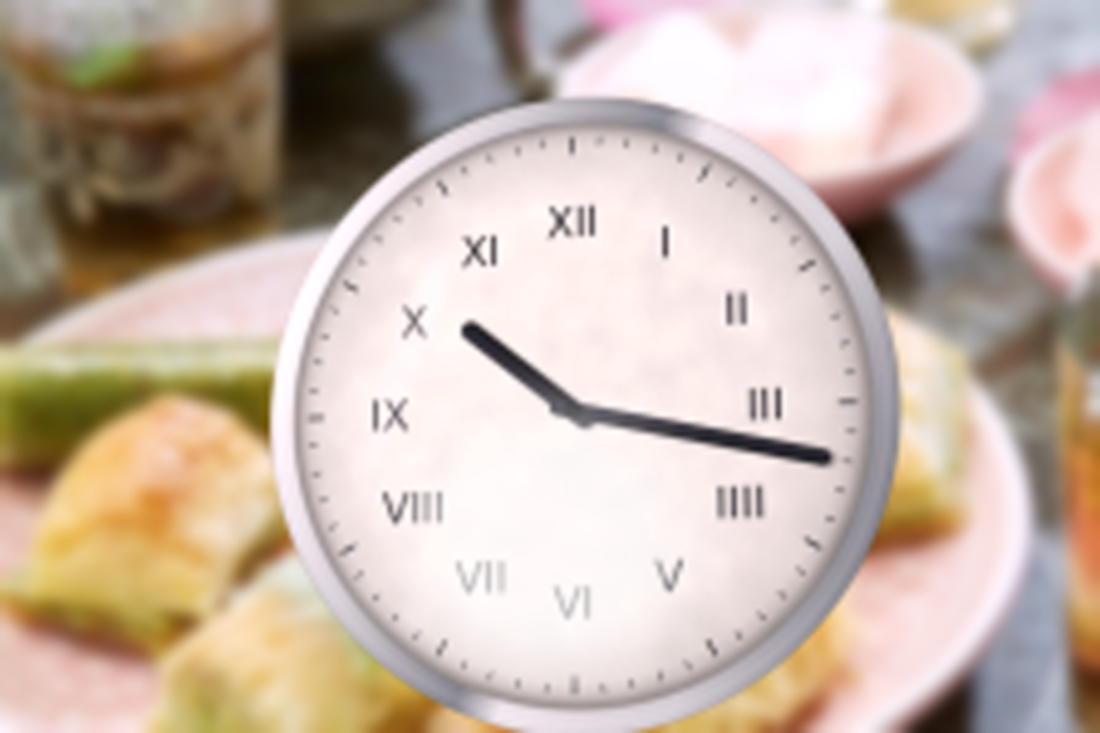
10:17
